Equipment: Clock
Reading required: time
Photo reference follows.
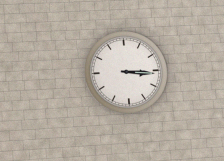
3:16
